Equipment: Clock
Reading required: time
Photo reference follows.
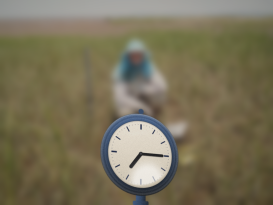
7:15
